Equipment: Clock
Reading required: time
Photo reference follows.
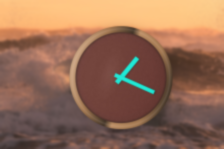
1:19
